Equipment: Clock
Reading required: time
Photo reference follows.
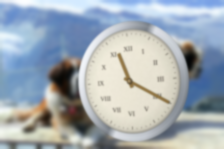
11:20
